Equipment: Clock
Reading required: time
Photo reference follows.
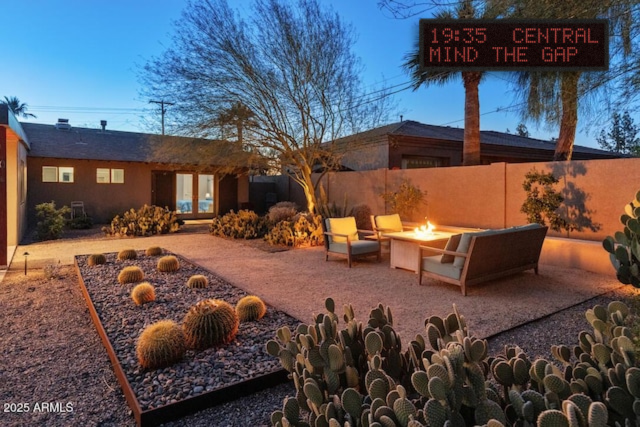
19:35
